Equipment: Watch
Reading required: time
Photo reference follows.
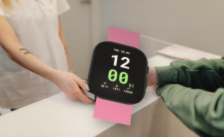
12:00
